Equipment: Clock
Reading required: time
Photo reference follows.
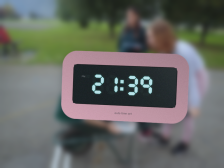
21:39
